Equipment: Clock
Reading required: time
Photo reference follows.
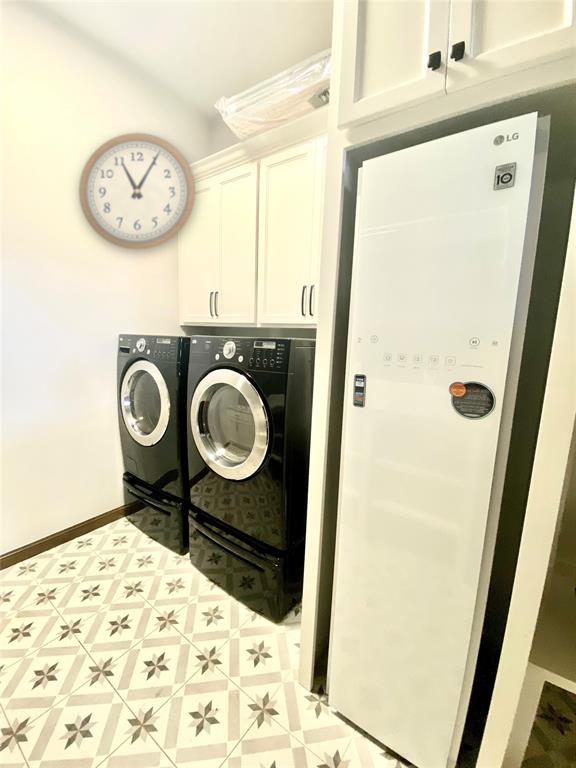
11:05
